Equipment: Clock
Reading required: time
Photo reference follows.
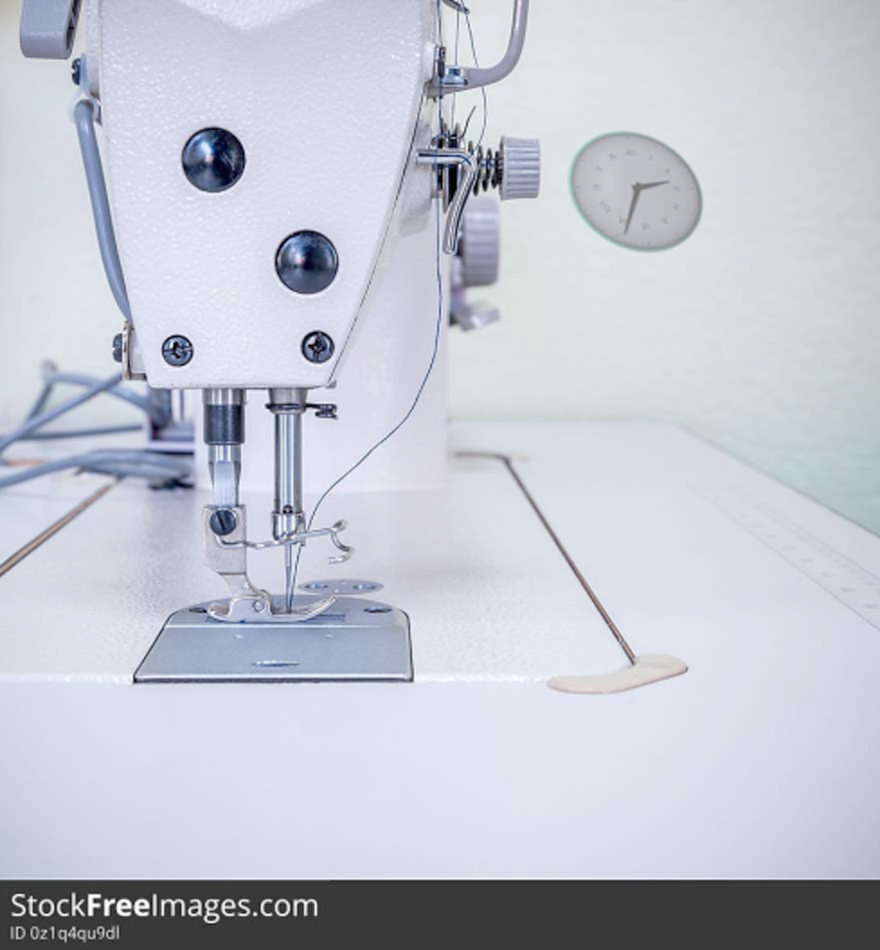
2:34
